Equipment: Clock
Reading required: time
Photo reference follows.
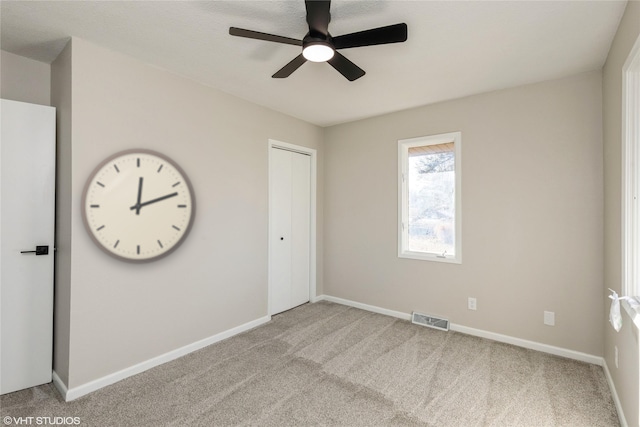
12:12
